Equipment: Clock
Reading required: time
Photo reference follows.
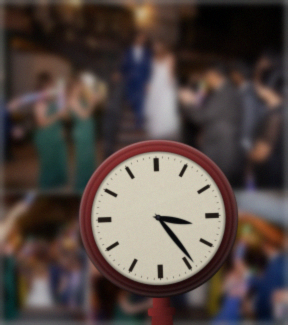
3:24
